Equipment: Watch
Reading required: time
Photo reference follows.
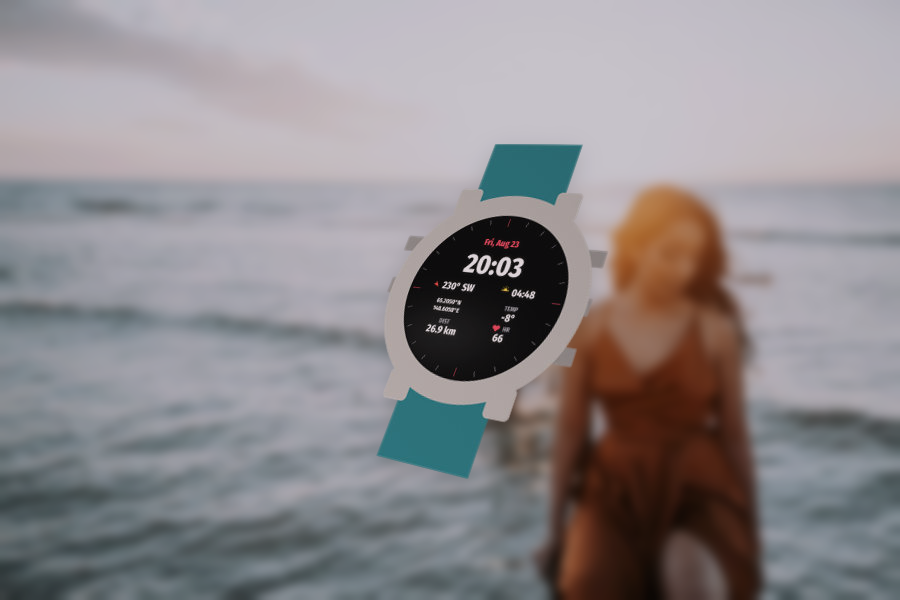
20:03
